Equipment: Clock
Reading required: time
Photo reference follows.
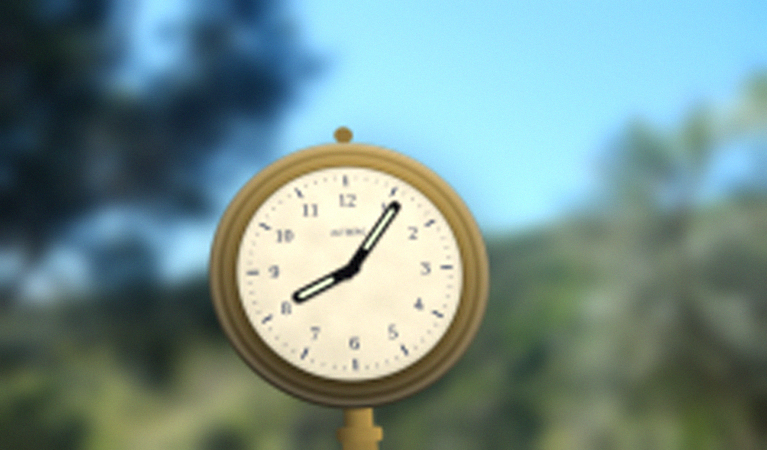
8:06
